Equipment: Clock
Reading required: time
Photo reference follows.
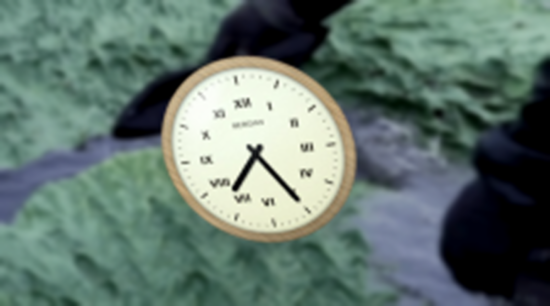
7:25
